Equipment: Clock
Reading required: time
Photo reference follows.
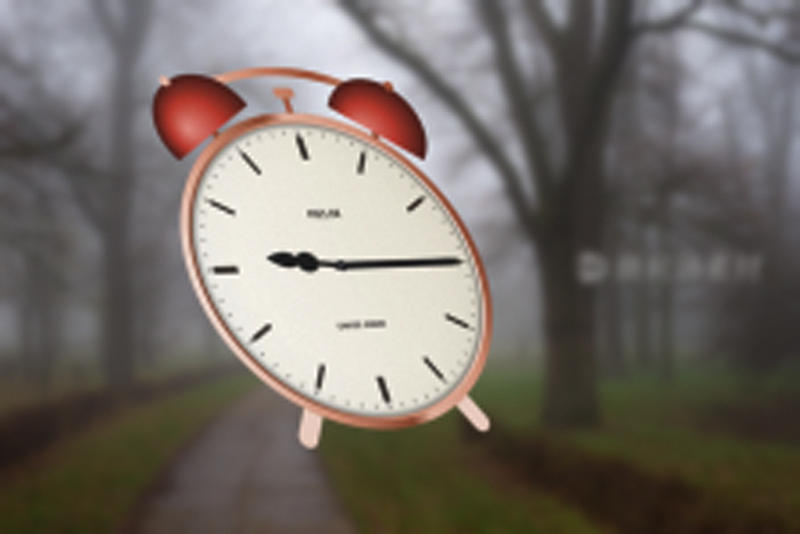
9:15
